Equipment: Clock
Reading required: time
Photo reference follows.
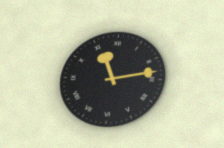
11:13
